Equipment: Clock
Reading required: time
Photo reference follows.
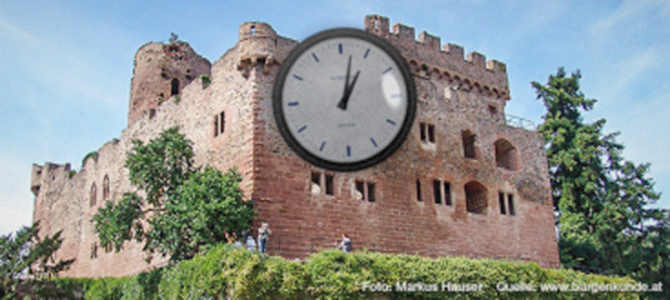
1:02
